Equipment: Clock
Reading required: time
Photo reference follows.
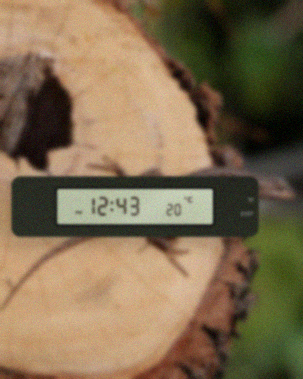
12:43
